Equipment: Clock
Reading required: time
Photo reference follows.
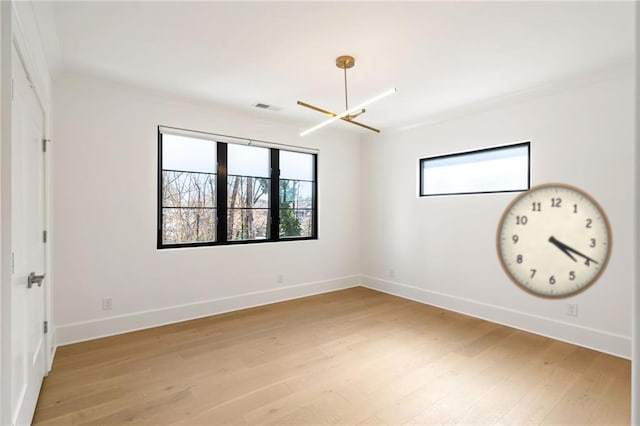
4:19
